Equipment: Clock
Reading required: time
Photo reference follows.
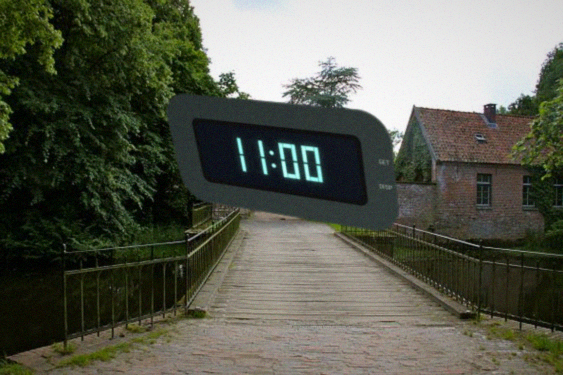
11:00
